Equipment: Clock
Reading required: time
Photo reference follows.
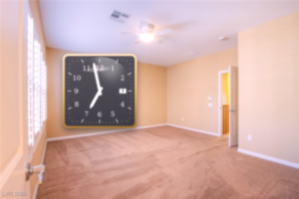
6:58
